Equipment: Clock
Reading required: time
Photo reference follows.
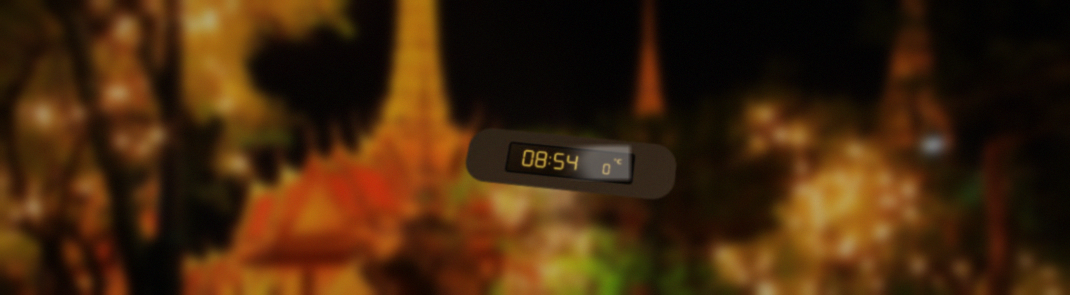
8:54
